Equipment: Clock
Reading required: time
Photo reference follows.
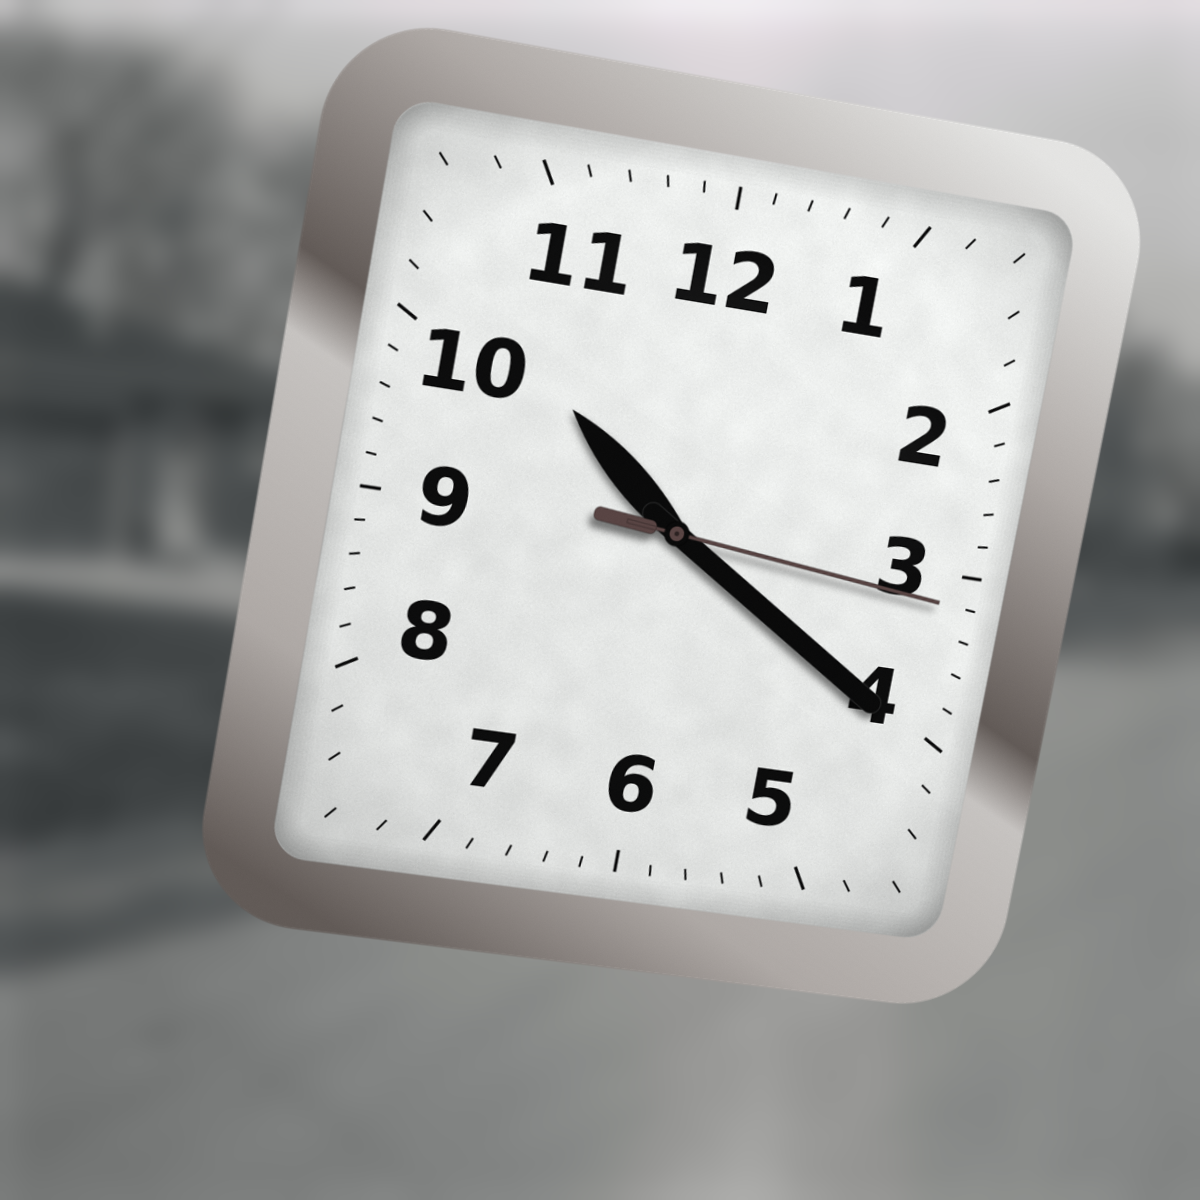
10:20:16
